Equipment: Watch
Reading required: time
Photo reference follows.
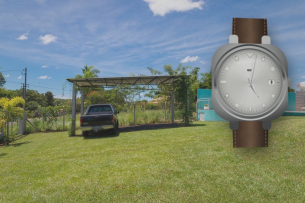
5:02
